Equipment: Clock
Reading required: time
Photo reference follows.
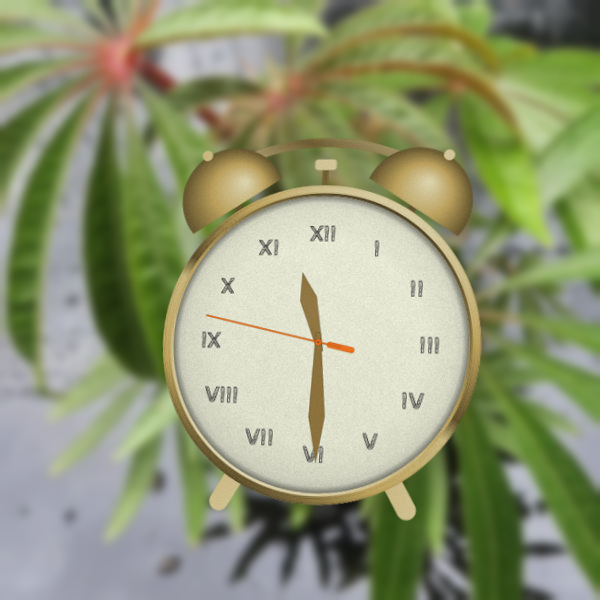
11:29:47
